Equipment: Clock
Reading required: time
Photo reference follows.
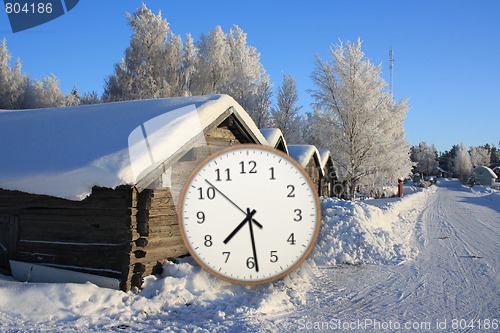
7:28:52
